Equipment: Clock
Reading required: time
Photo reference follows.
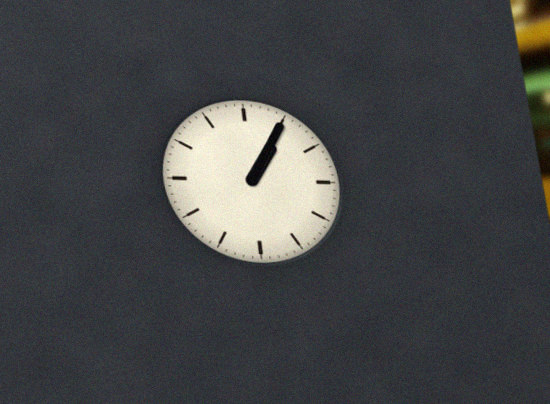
1:05
